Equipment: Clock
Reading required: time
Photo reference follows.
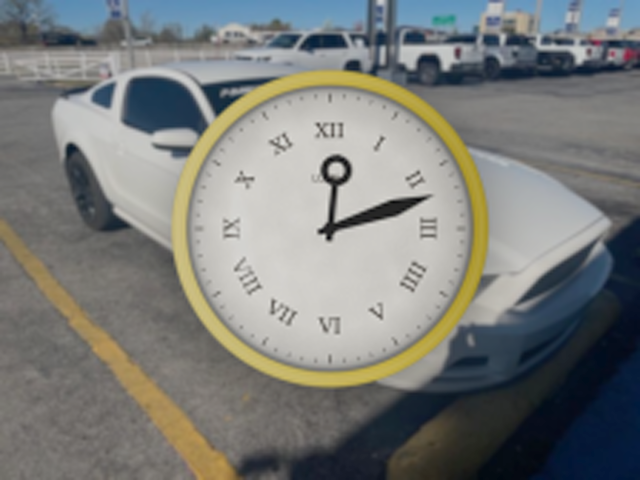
12:12
